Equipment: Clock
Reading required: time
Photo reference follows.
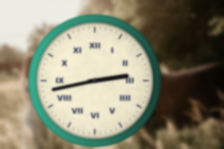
2:43
